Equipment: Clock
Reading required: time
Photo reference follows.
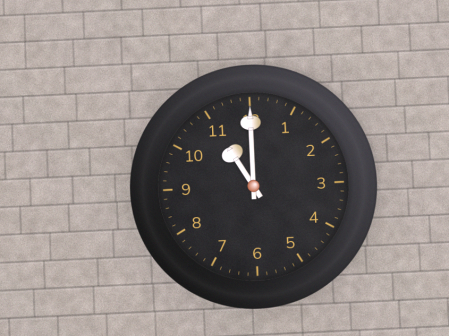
11:00
